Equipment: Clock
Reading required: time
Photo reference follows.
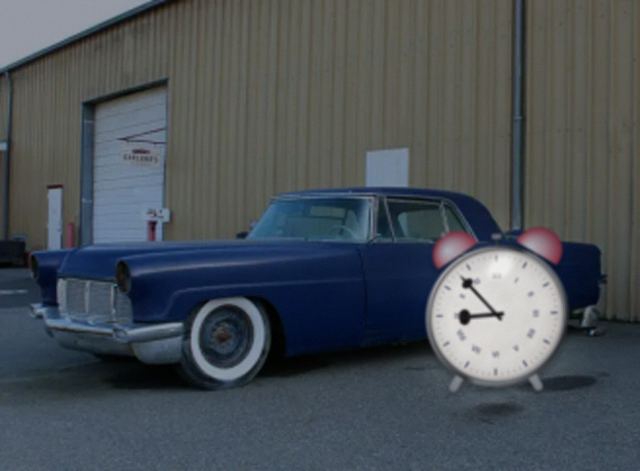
8:53
